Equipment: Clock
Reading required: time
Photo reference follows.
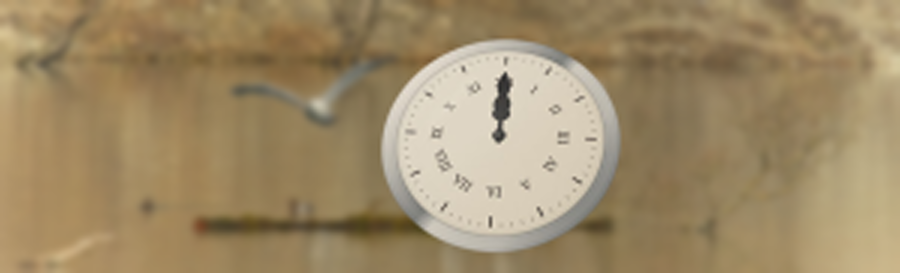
12:00
